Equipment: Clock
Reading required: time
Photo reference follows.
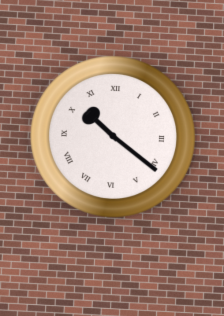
10:21
